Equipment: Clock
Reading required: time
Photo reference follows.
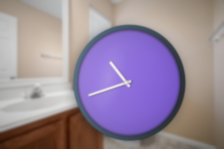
10:42
